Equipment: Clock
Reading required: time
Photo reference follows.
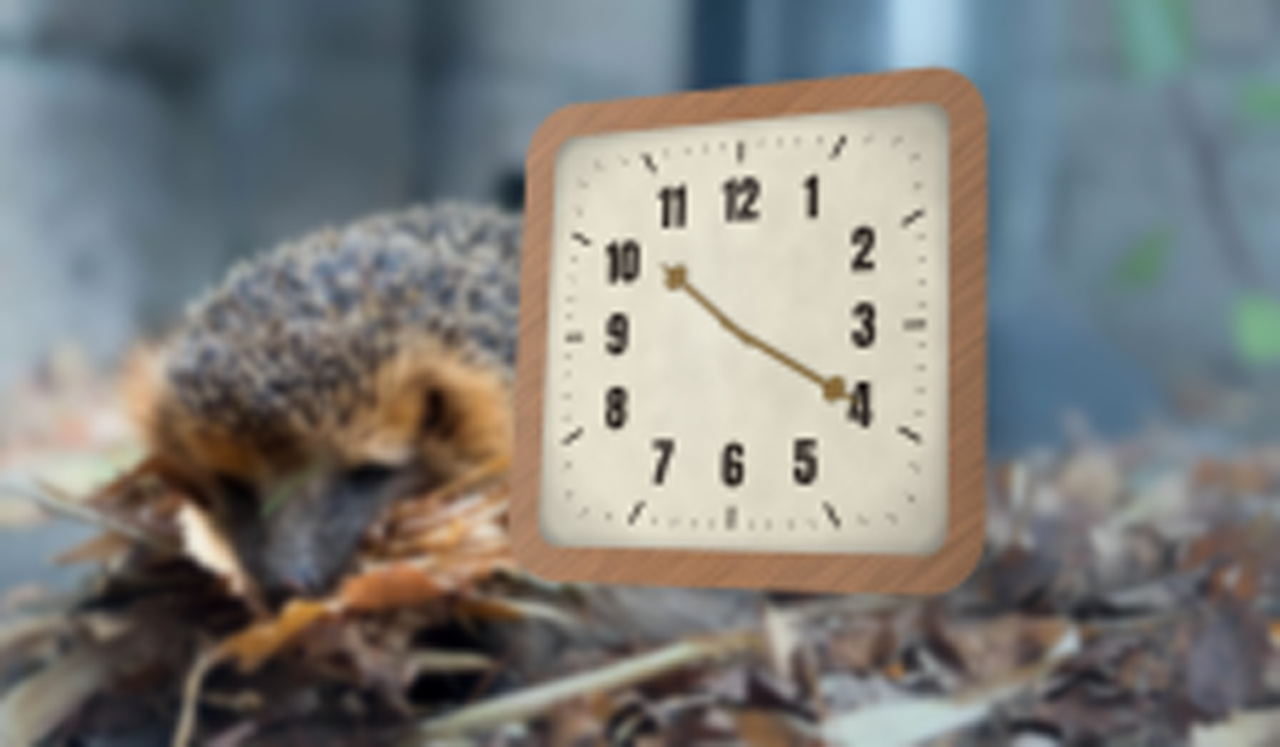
10:20
